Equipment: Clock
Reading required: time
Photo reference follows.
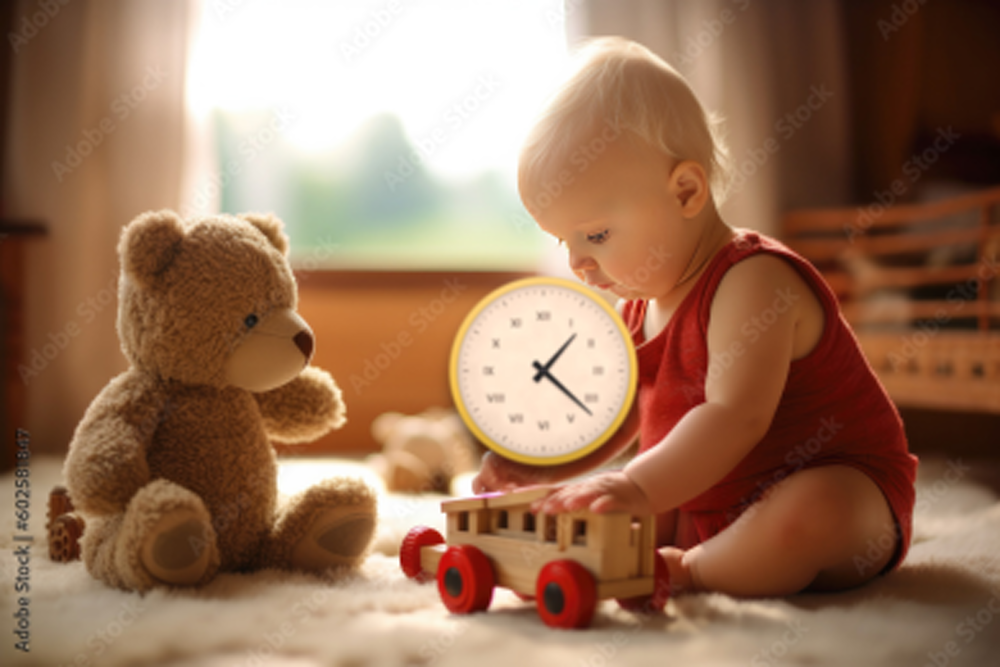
1:22
